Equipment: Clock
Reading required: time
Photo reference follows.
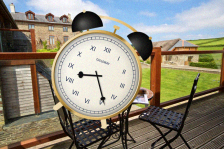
8:24
